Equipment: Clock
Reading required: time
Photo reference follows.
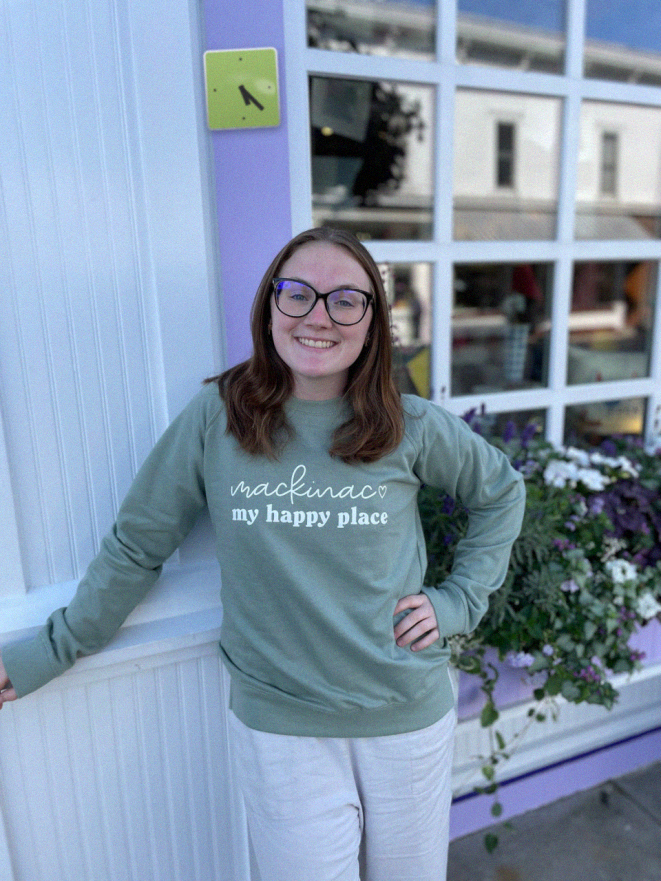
5:23
